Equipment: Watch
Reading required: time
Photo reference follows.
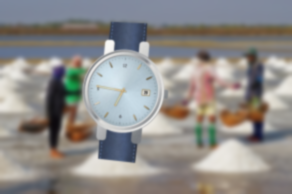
6:46
